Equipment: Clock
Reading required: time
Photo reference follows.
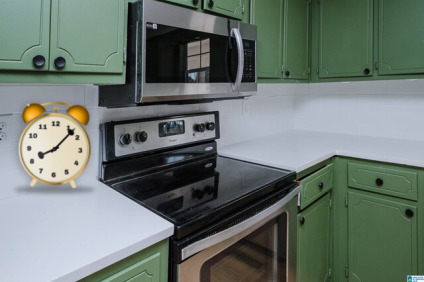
8:07
